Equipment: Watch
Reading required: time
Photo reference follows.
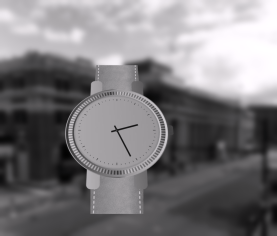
2:26
